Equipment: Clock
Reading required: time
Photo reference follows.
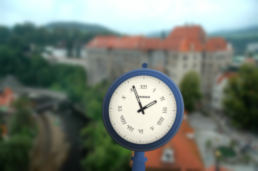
1:56
